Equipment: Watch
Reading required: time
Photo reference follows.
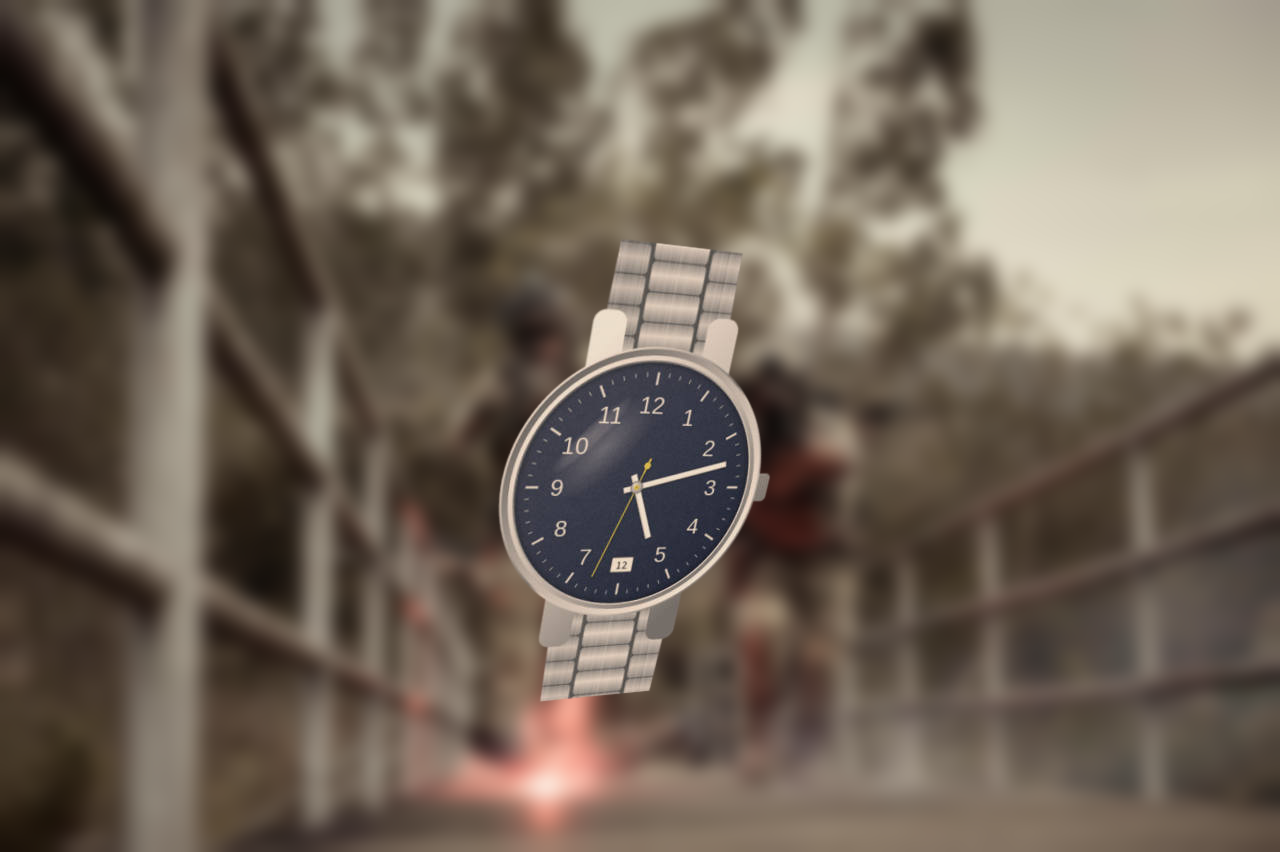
5:12:33
